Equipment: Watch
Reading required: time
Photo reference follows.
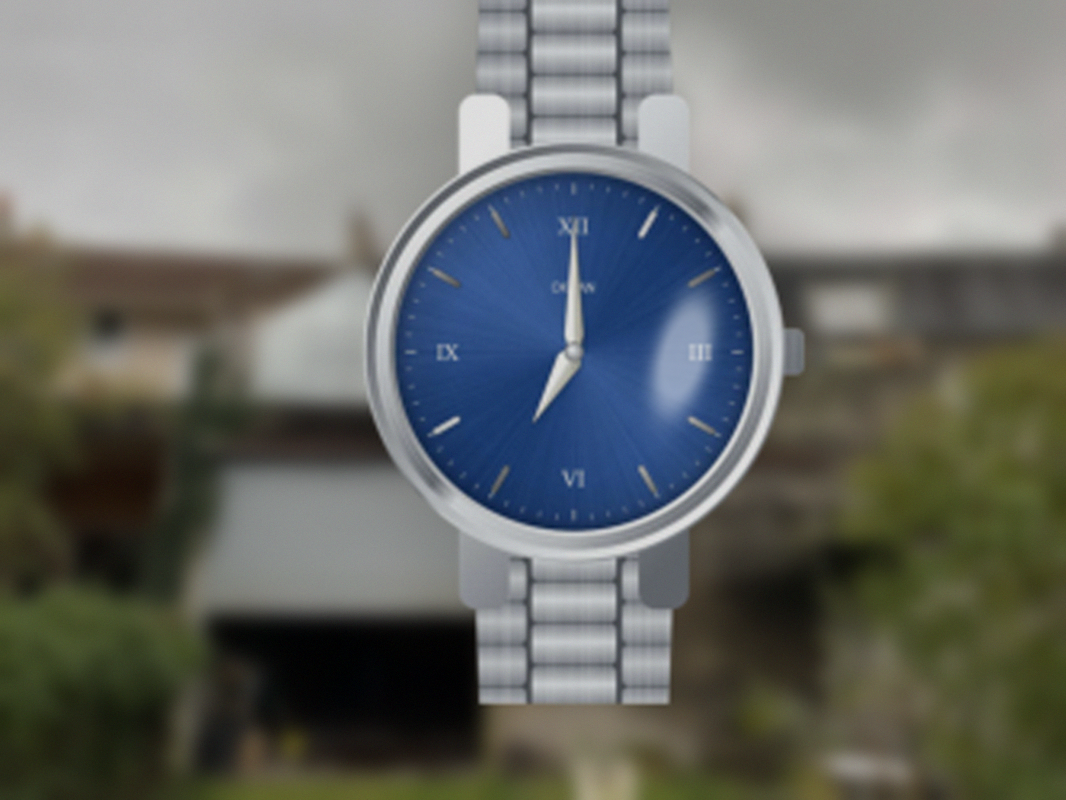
7:00
